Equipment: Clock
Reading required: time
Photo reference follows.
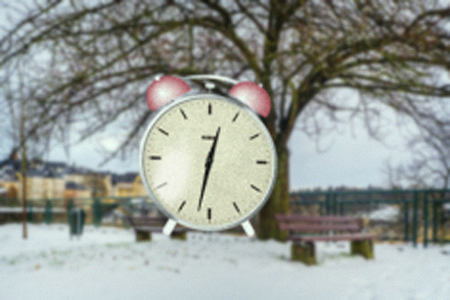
12:32
